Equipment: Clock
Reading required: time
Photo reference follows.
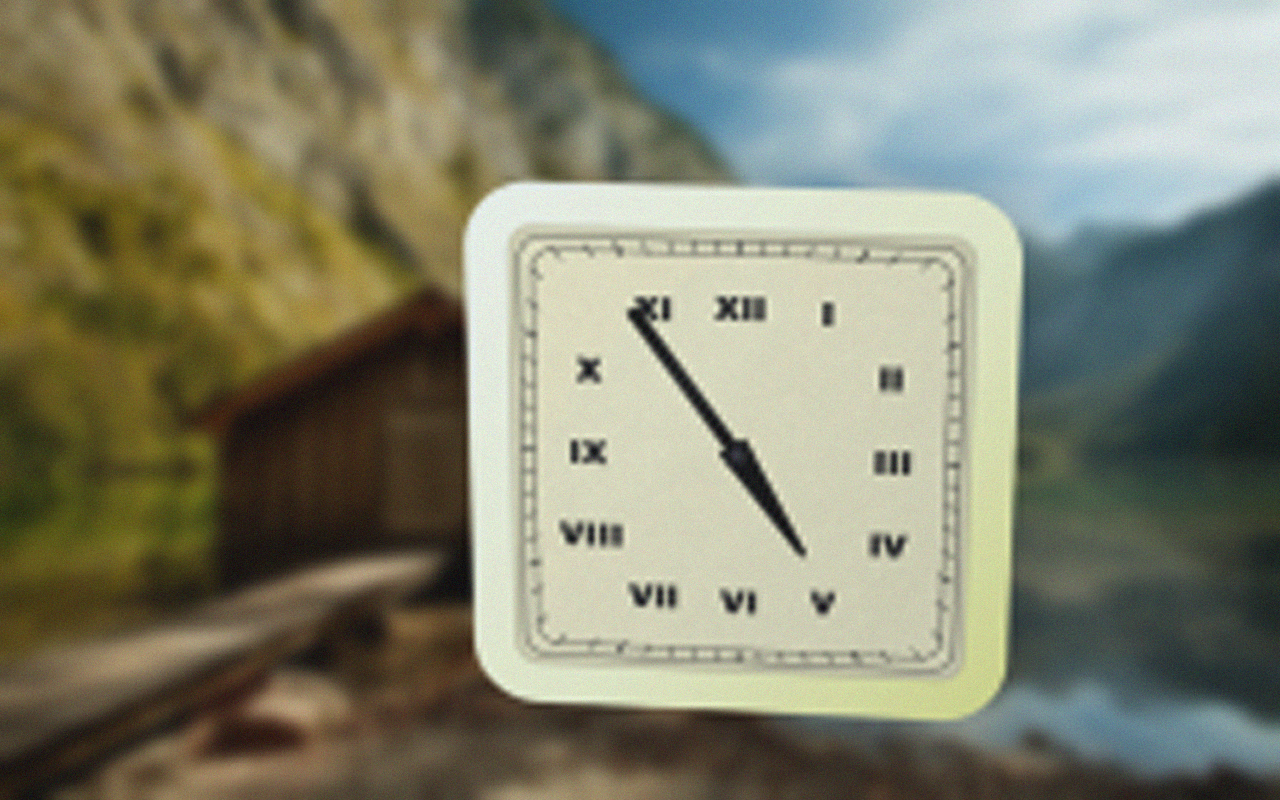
4:54
